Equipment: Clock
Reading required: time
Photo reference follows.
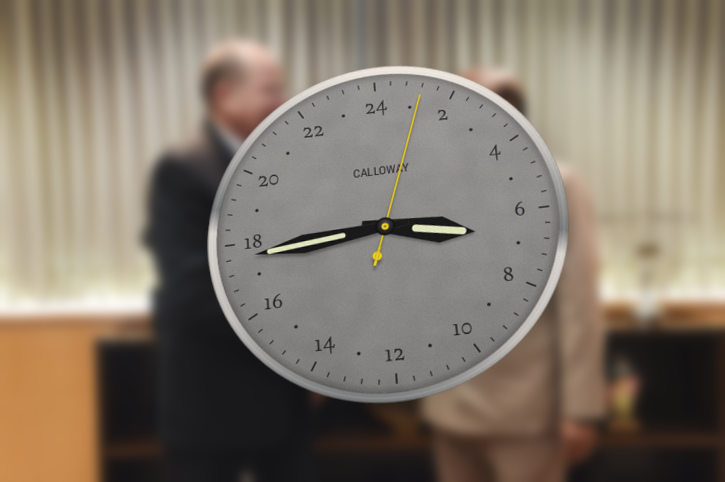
6:44:03
